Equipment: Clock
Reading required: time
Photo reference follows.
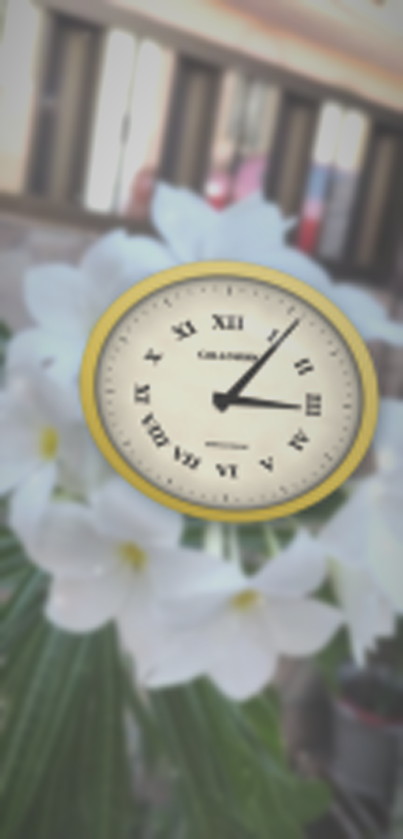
3:06
